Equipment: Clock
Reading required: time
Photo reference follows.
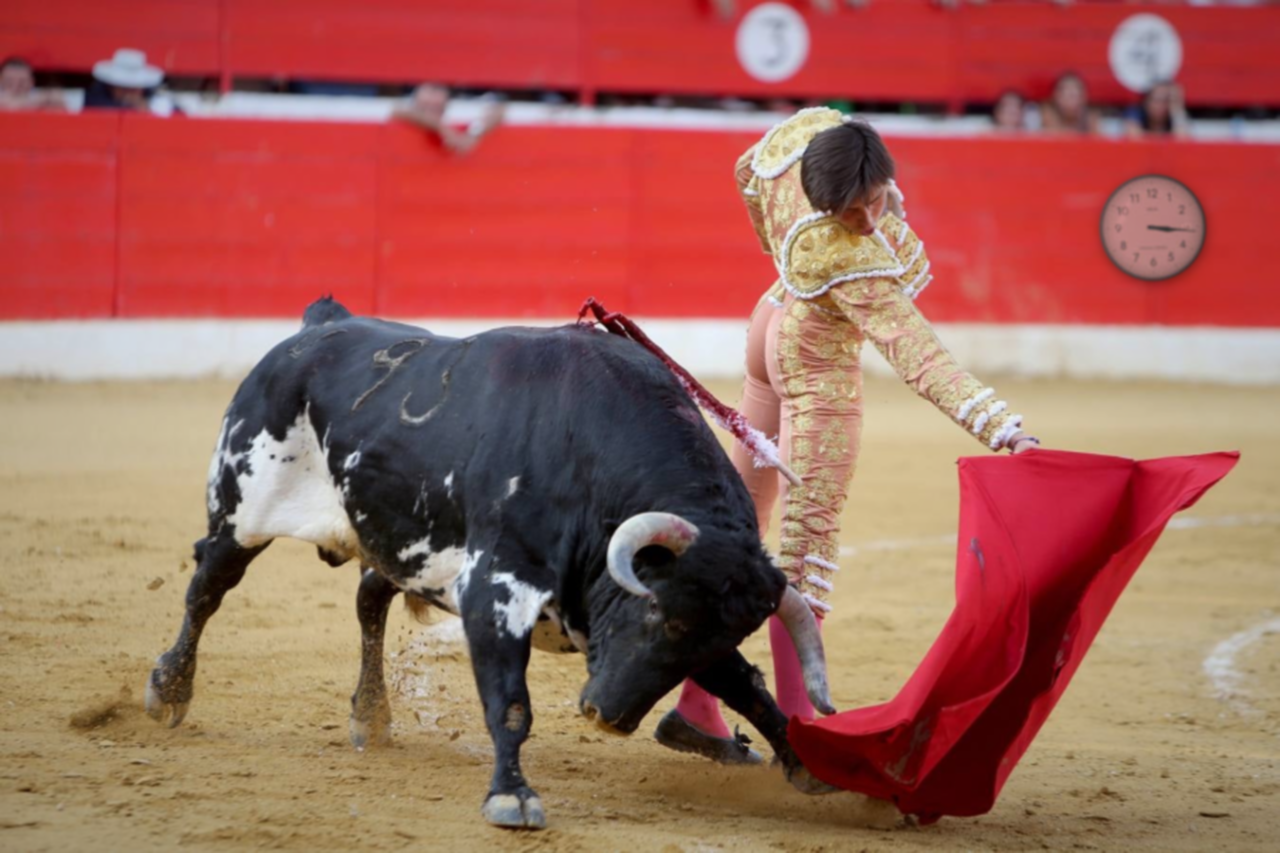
3:16
